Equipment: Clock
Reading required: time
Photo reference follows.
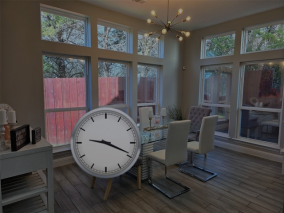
9:19
